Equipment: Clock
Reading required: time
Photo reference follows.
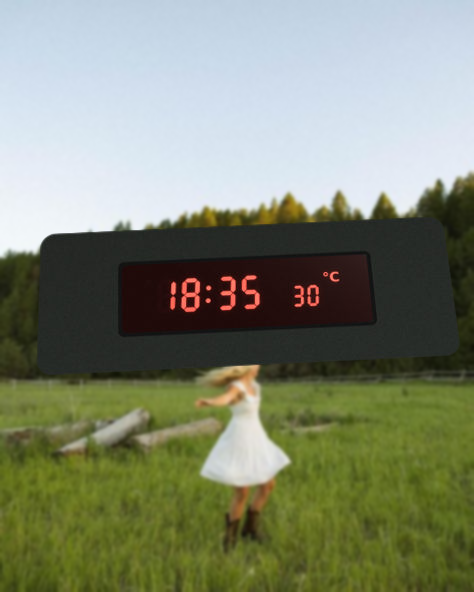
18:35
